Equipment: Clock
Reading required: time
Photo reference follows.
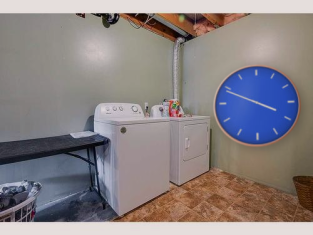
3:49
